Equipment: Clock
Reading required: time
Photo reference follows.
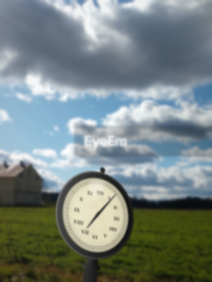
7:06
